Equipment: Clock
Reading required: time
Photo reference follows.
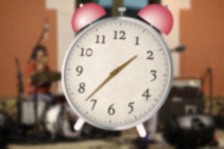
1:37
